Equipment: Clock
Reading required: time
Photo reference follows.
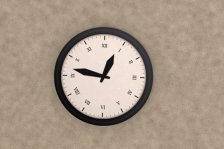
12:47
